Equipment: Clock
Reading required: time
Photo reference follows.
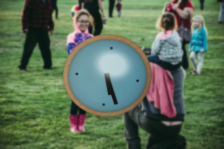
5:26
